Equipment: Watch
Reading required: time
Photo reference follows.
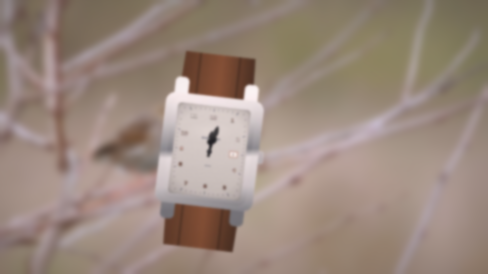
12:02
